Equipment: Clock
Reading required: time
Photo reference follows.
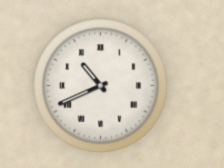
10:41
